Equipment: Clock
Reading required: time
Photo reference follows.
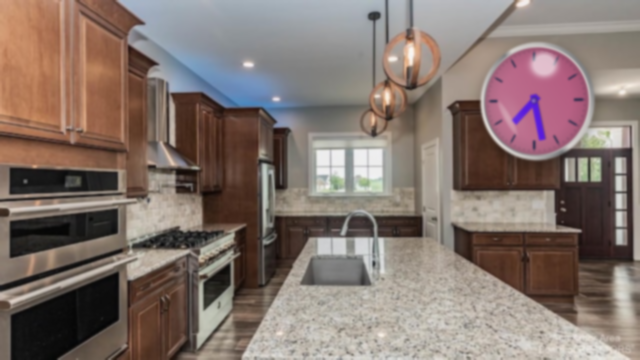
7:28
